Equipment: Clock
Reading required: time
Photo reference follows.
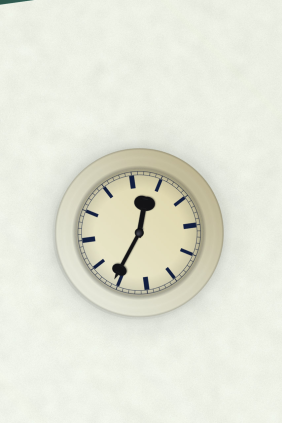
12:36
